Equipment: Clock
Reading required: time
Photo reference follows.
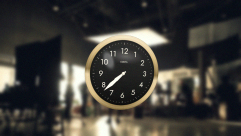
7:38
